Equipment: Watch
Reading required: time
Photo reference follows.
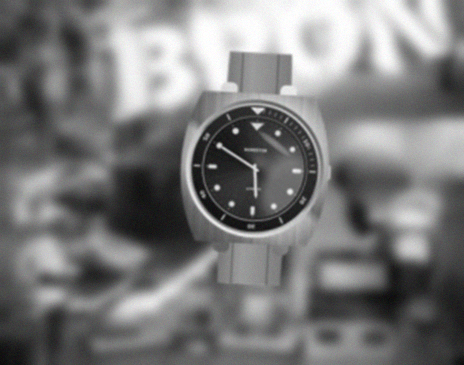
5:50
